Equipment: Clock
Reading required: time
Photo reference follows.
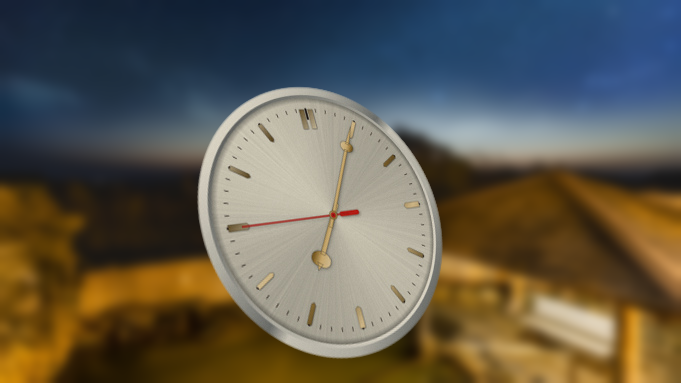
7:04:45
